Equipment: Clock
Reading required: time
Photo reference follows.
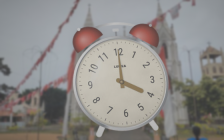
4:00
